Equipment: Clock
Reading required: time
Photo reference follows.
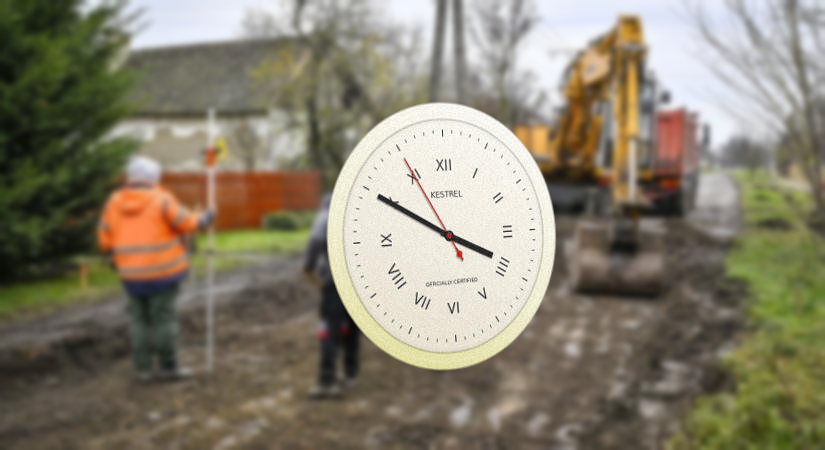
3:49:55
